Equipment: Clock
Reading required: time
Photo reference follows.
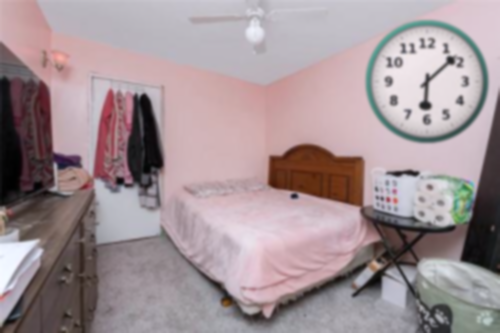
6:08
